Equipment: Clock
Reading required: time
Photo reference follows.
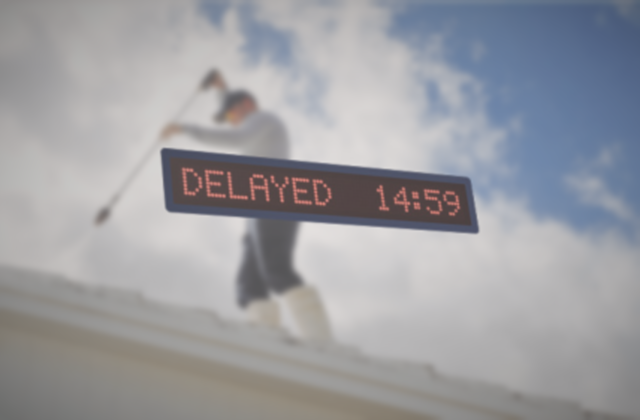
14:59
